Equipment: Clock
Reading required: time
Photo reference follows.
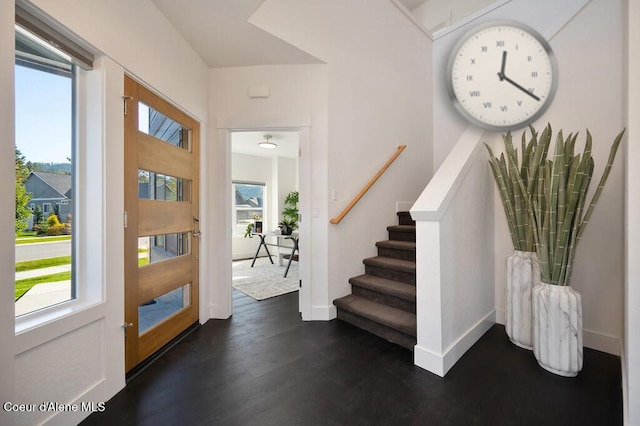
12:21
